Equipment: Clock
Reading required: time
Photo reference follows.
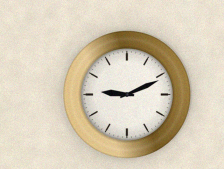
9:11
